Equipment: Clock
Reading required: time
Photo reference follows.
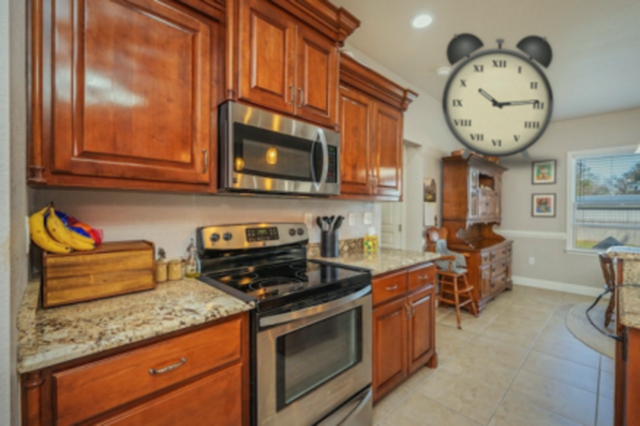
10:14
